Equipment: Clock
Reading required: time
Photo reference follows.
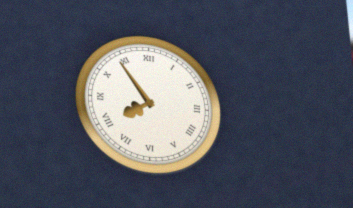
7:54
